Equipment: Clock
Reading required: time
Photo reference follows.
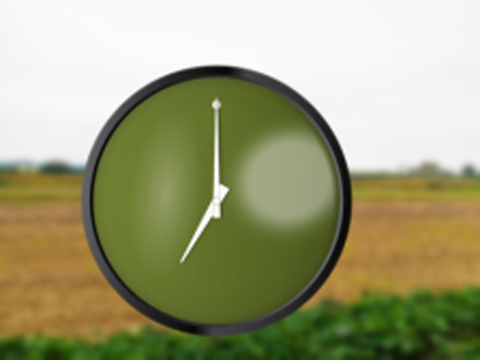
7:00
